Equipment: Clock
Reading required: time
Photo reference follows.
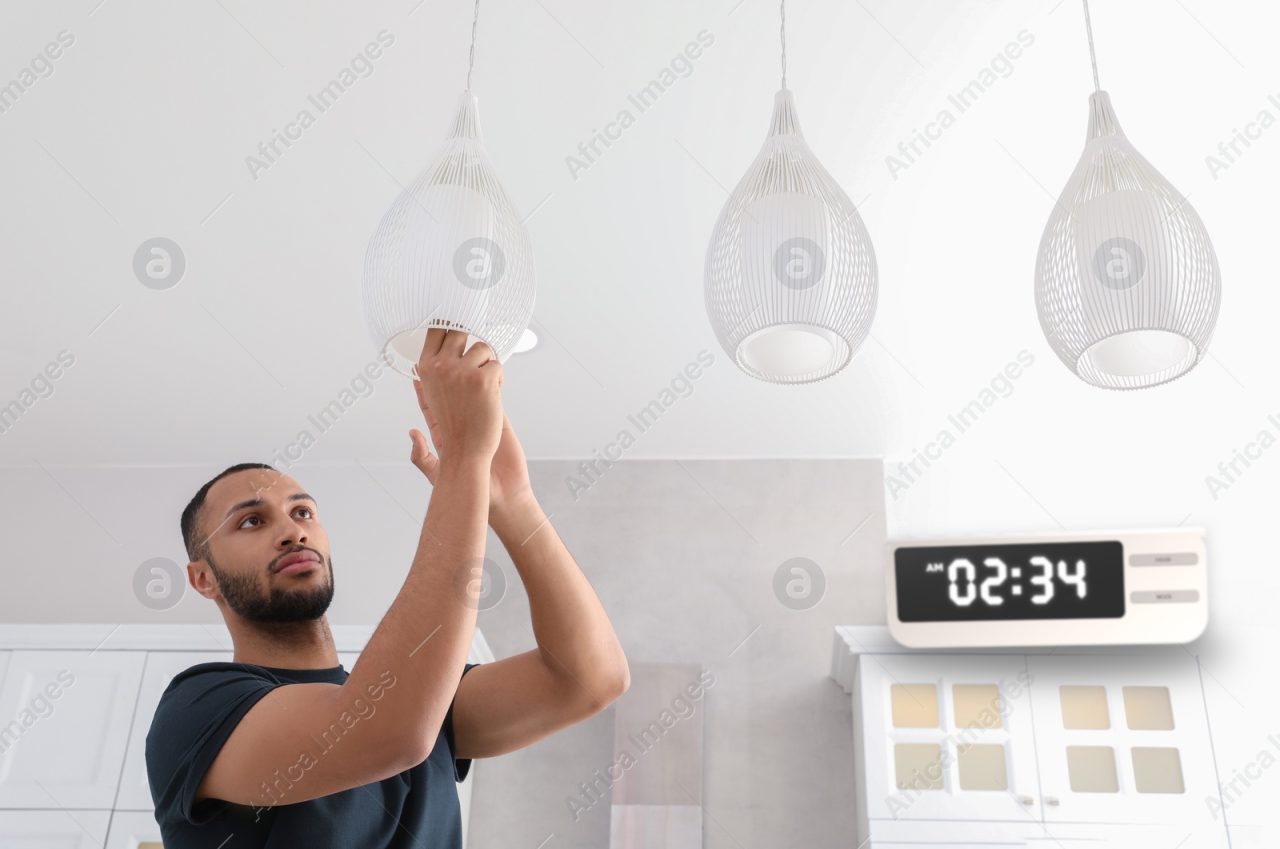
2:34
